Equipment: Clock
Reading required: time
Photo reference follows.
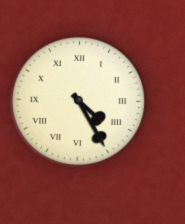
4:25
